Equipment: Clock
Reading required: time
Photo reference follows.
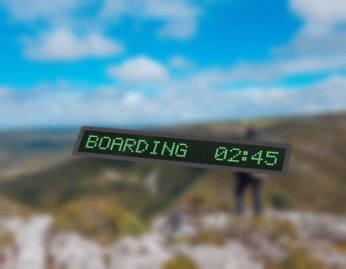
2:45
